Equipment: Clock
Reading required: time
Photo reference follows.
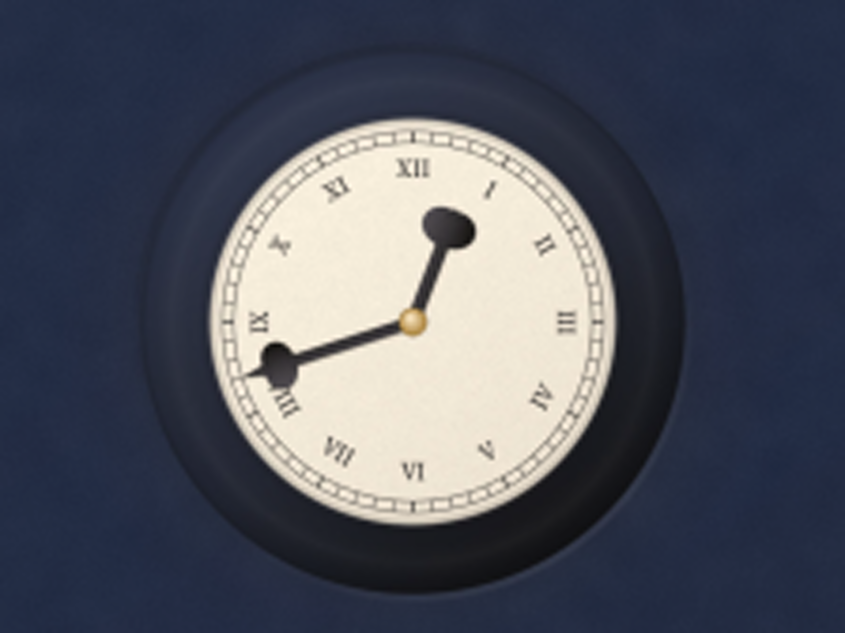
12:42
